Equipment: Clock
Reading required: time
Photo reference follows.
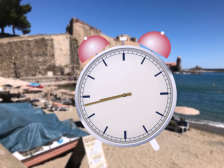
8:43
